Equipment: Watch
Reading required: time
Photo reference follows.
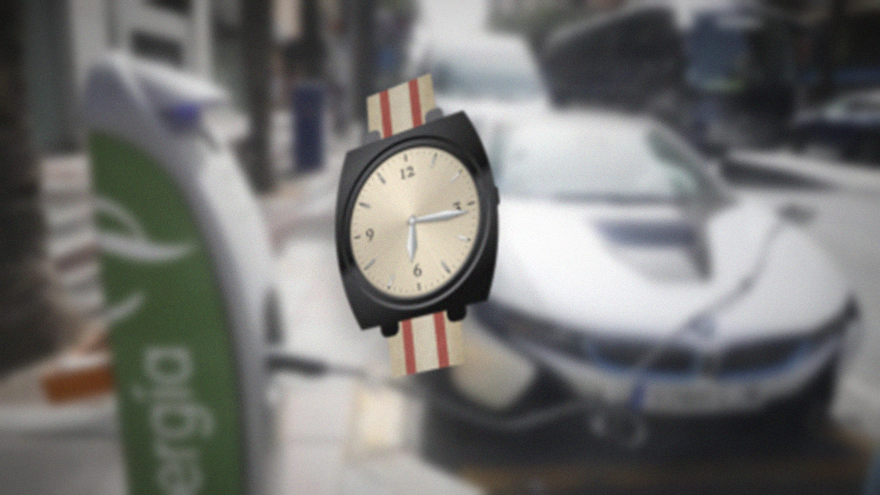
6:16
